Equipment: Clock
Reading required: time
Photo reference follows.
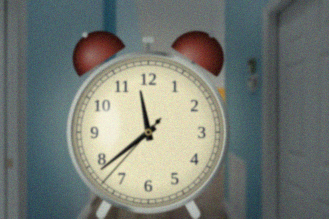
11:38:37
